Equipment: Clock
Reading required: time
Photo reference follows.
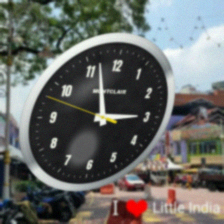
2:56:48
